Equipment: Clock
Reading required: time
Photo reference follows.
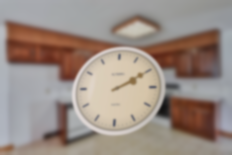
2:10
